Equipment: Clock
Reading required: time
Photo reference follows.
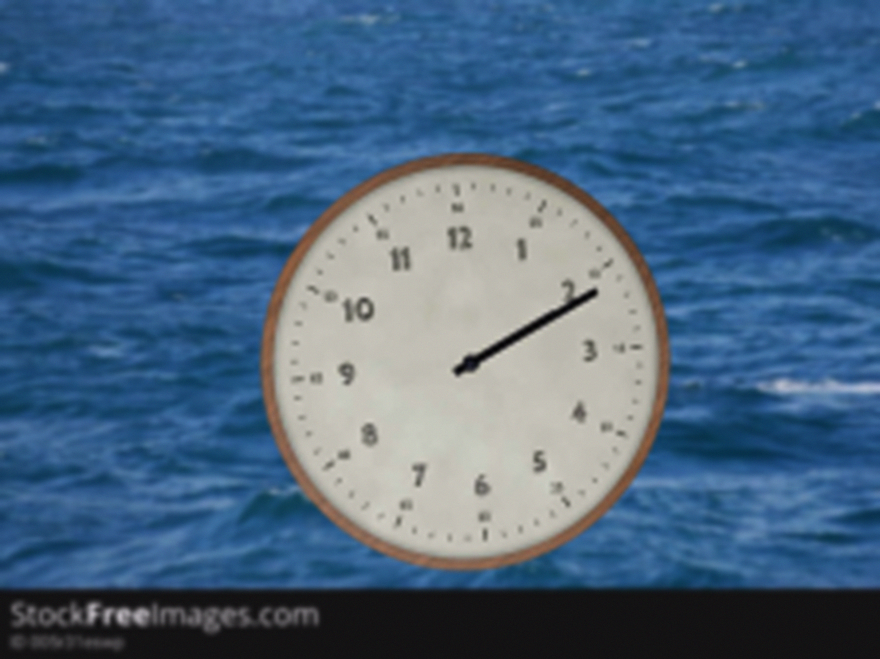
2:11
